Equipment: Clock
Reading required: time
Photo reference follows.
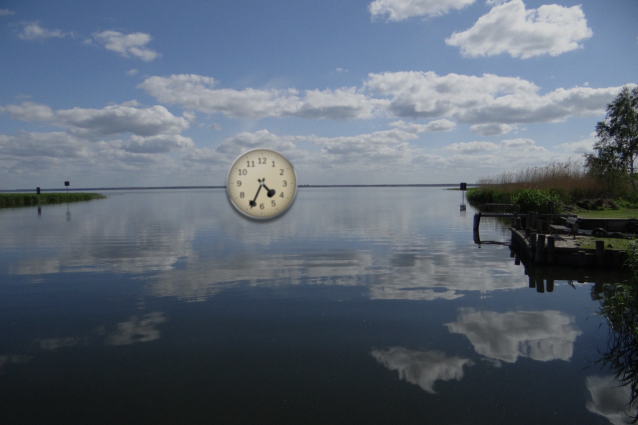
4:34
